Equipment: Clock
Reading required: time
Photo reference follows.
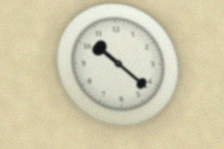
10:22
